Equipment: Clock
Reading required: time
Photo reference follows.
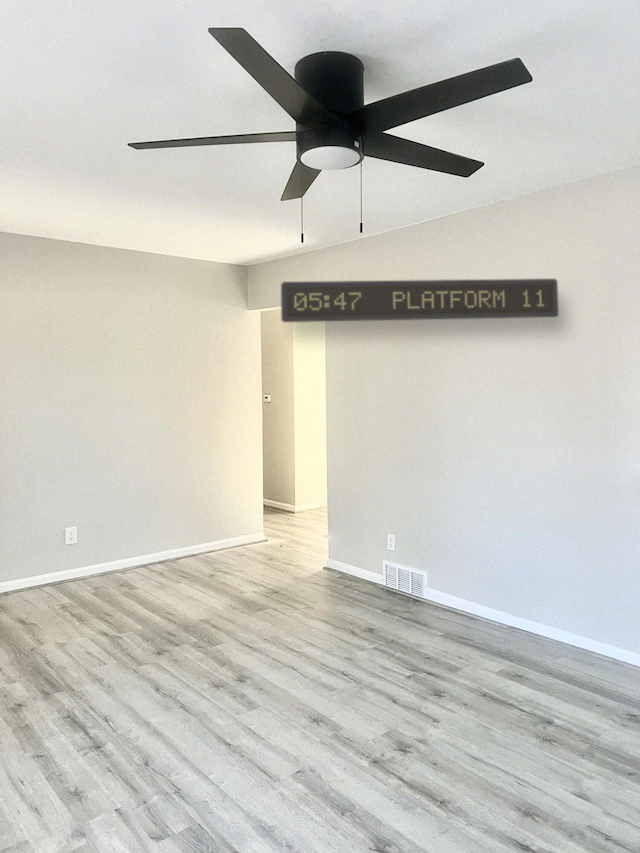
5:47
